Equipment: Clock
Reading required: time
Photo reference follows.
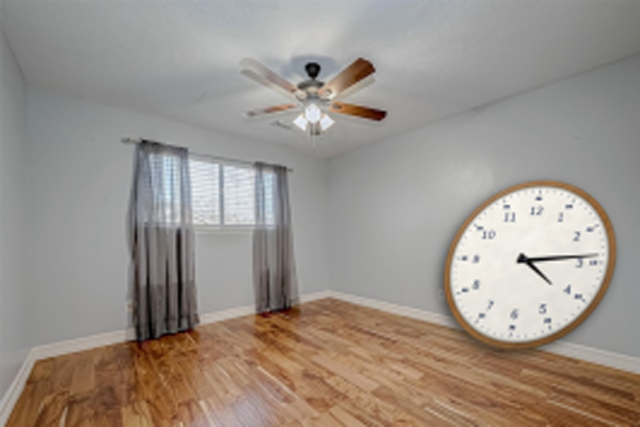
4:14
